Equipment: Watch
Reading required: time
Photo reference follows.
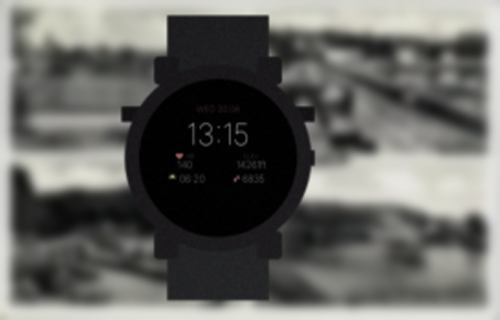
13:15
